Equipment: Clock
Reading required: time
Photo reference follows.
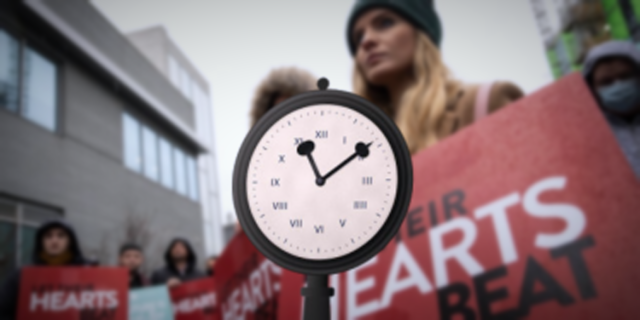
11:09
